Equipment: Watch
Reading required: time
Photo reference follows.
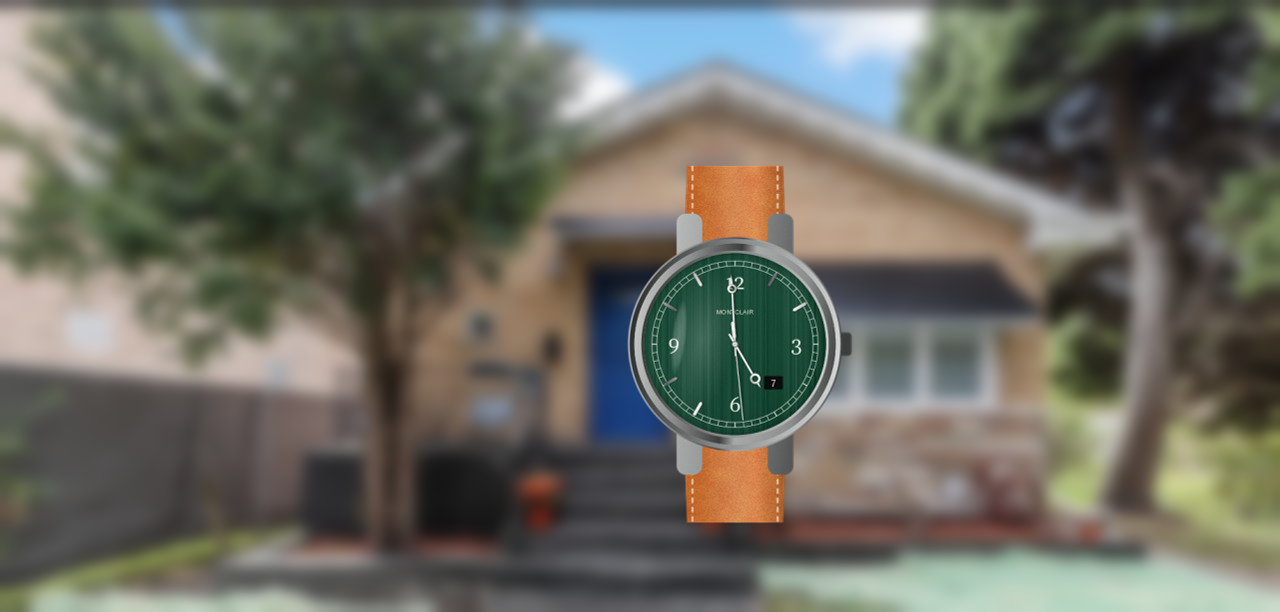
4:59:29
